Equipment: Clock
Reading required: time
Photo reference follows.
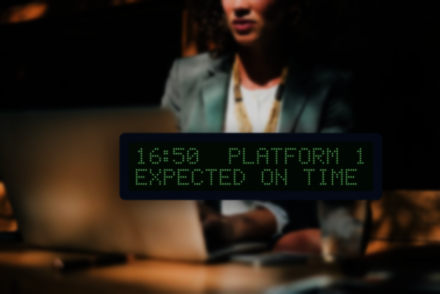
16:50
